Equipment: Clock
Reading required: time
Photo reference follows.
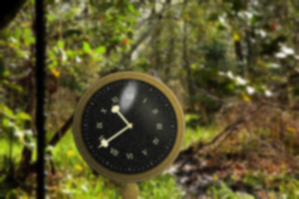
10:39
